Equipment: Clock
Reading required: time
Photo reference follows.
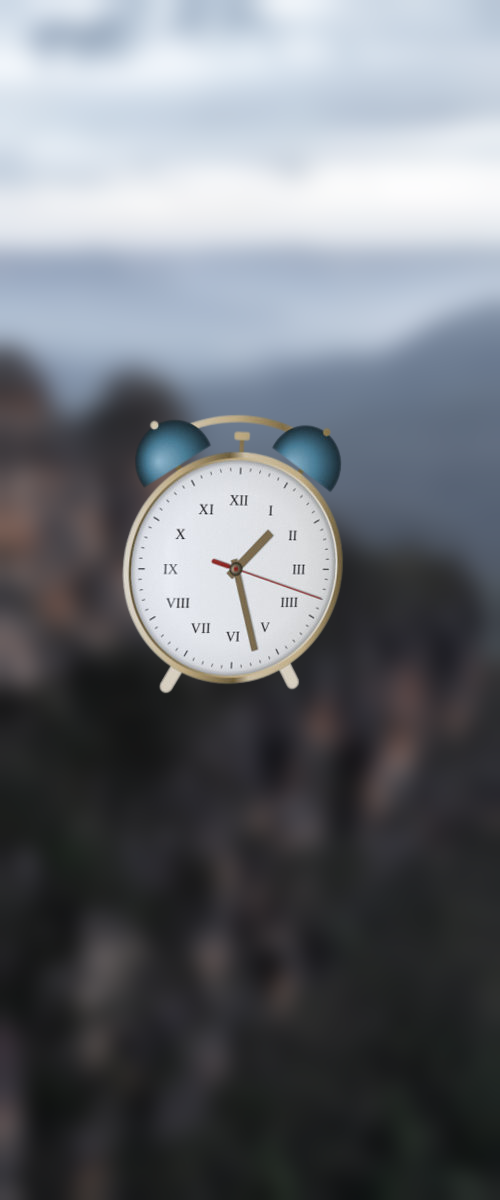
1:27:18
